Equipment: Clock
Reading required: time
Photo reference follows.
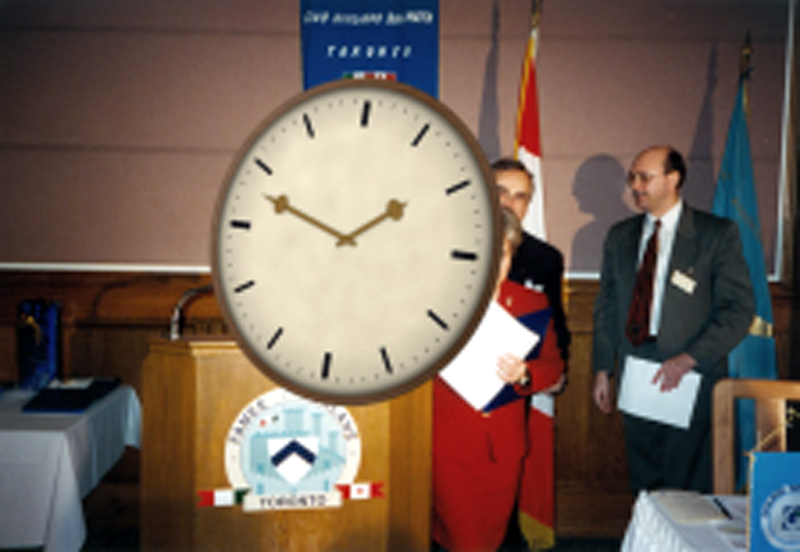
1:48
